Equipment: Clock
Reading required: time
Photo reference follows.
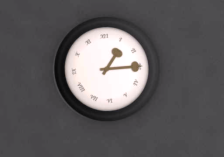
1:15
